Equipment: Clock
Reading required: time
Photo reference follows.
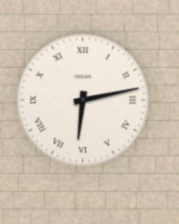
6:13
